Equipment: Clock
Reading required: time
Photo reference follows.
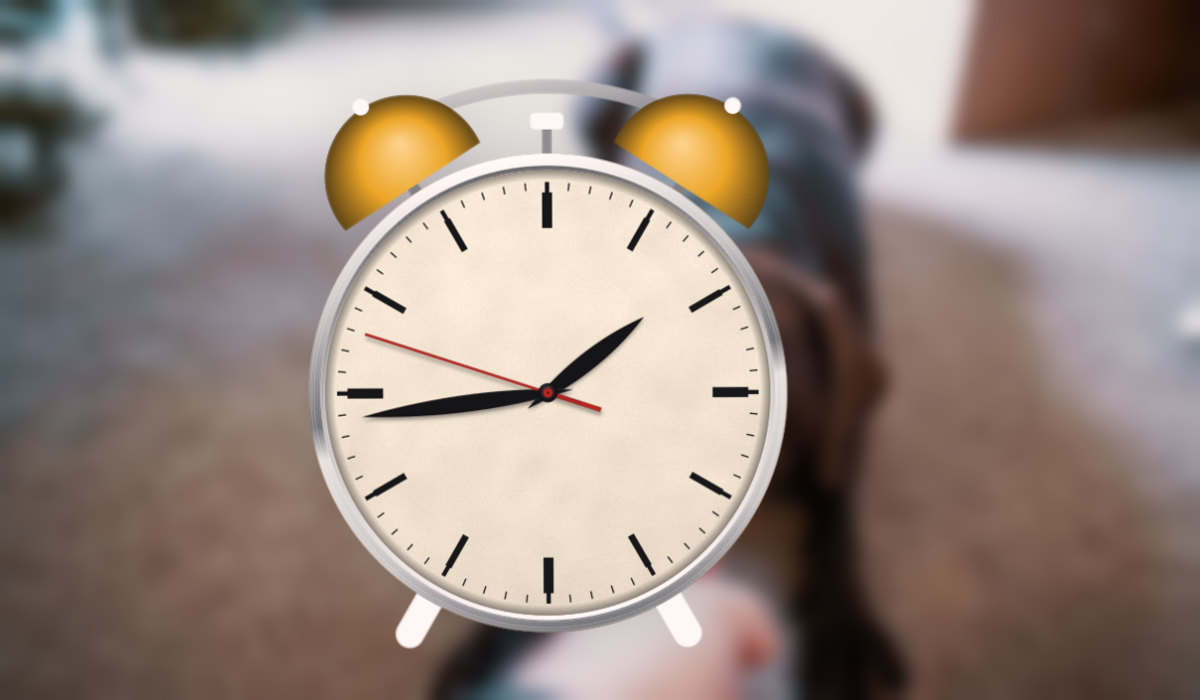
1:43:48
